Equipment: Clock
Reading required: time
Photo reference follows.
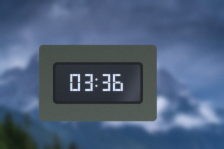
3:36
